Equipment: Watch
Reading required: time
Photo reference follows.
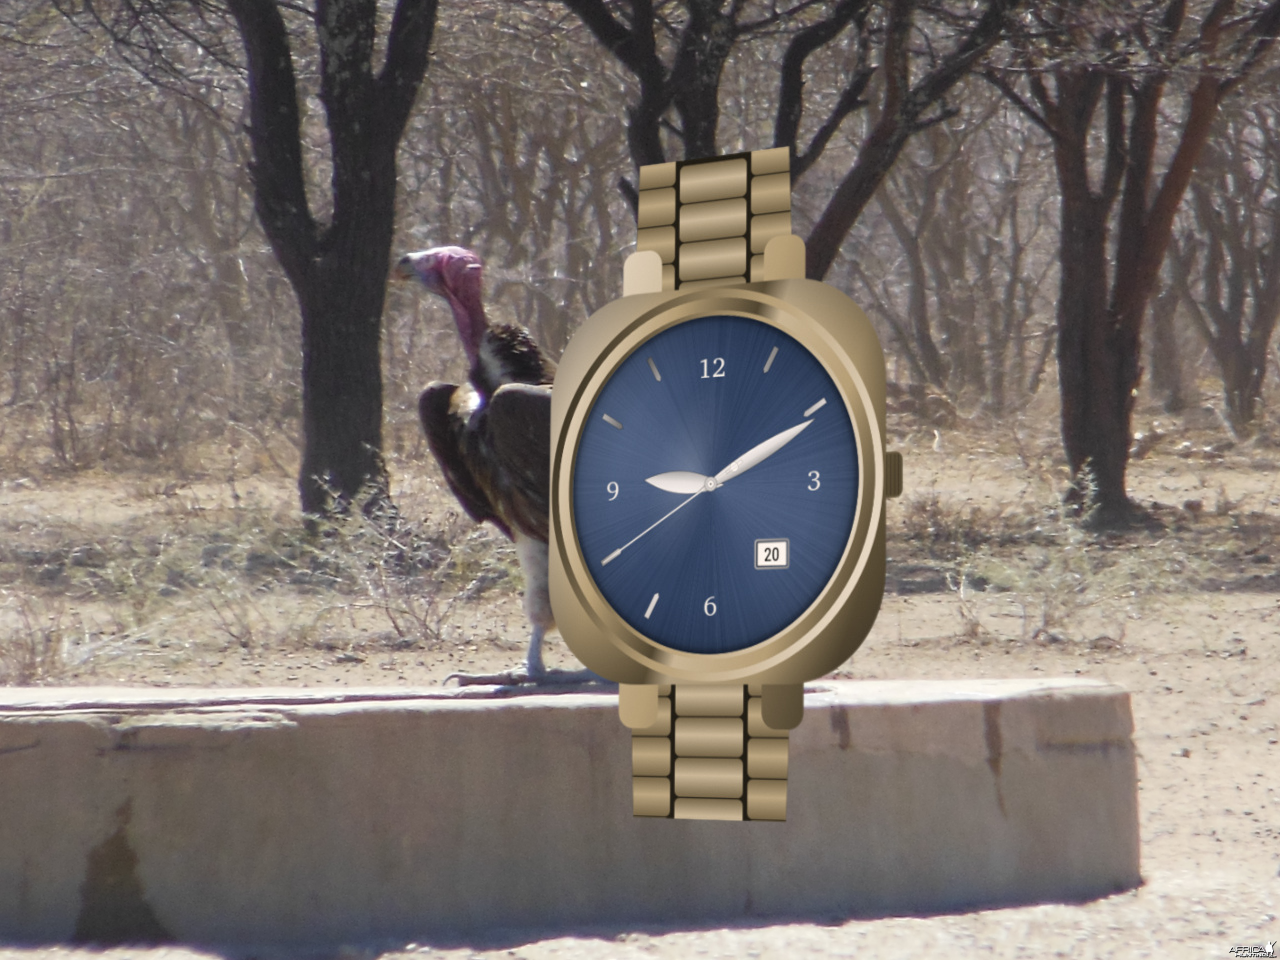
9:10:40
